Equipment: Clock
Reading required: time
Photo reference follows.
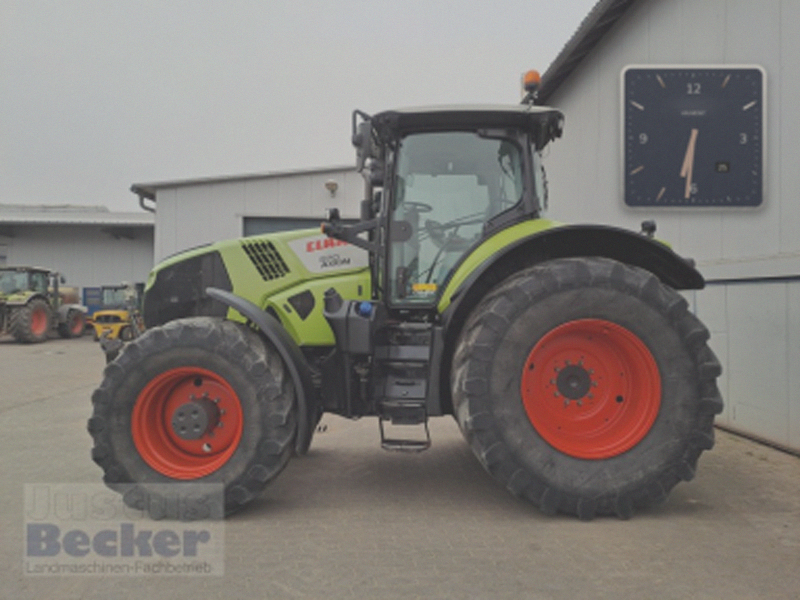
6:31
